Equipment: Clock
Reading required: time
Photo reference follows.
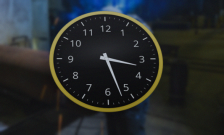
3:27
